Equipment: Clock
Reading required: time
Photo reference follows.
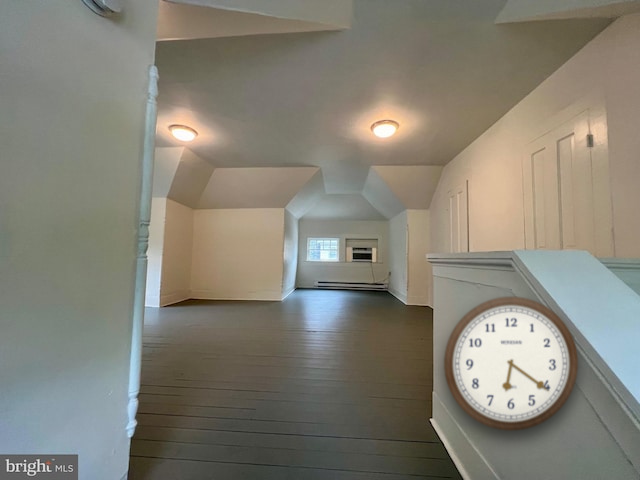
6:21
